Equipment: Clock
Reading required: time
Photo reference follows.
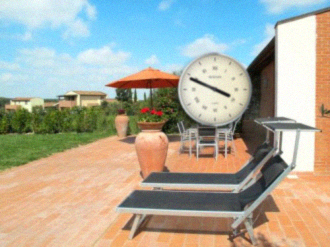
3:49
